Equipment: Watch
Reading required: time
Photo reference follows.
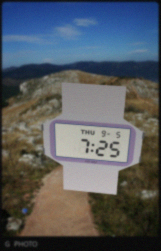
7:25
